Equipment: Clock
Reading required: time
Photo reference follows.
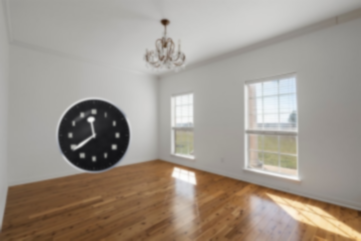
11:39
